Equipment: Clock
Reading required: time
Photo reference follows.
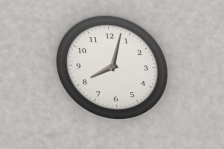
8:03
